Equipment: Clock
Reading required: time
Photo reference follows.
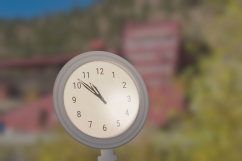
10:52
